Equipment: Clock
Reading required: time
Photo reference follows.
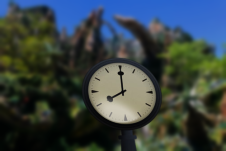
8:00
